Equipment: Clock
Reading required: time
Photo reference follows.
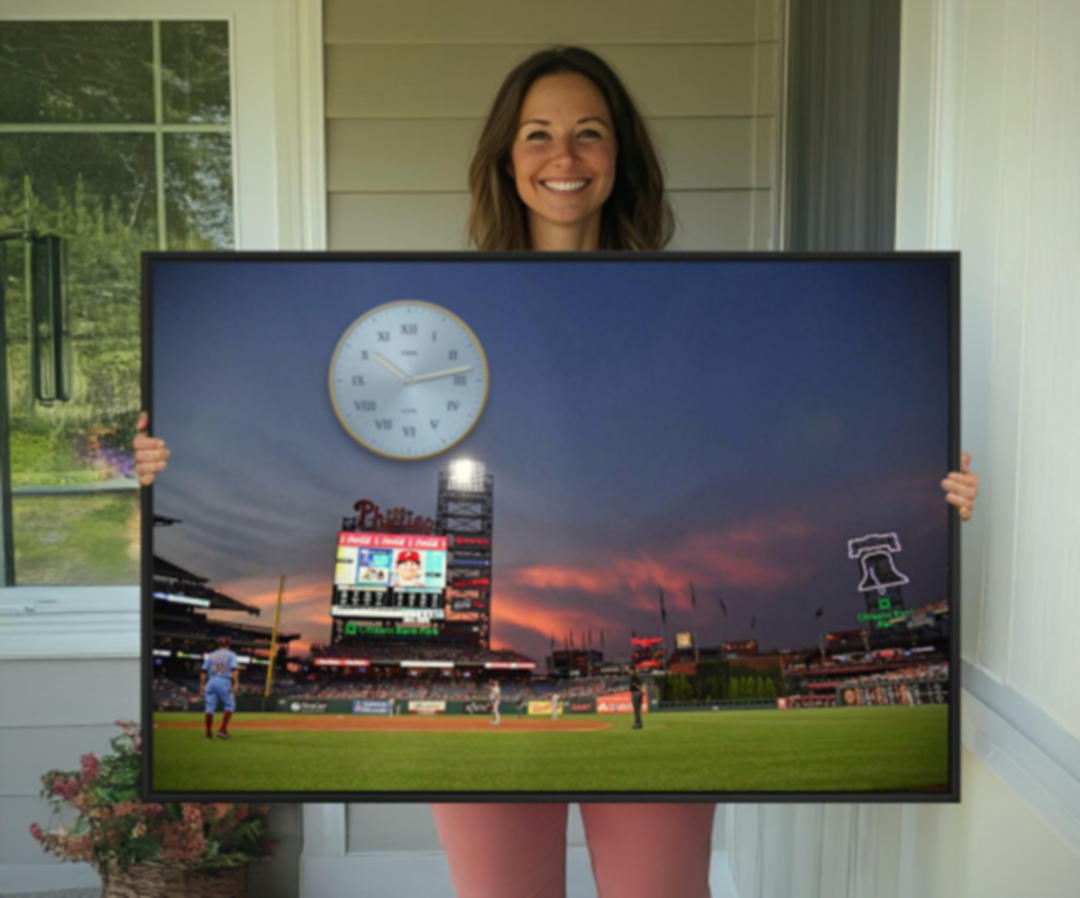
10:13
